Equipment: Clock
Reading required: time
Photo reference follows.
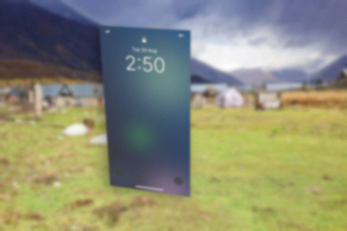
2:50
